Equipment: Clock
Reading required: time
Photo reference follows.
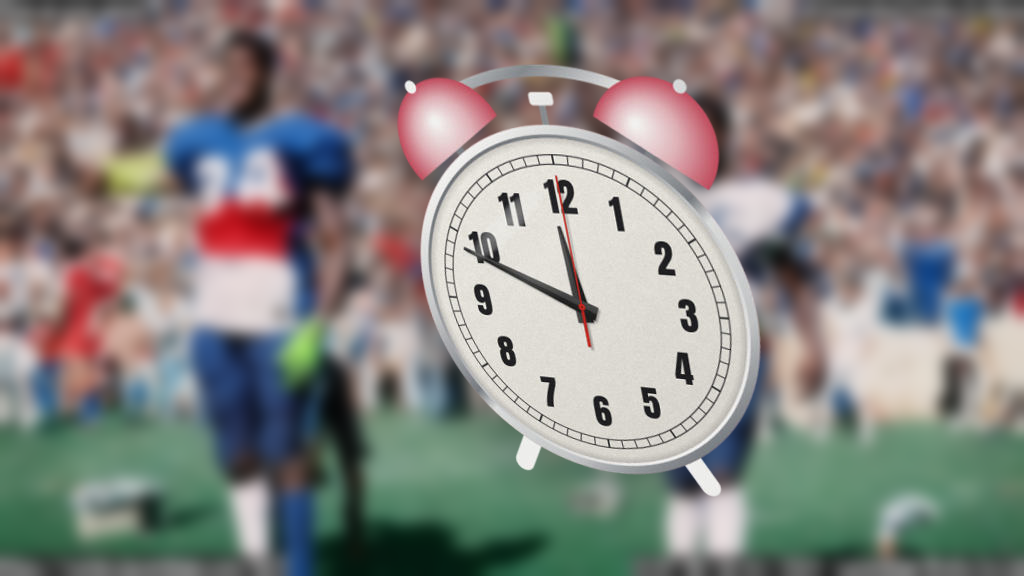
11:49:00
